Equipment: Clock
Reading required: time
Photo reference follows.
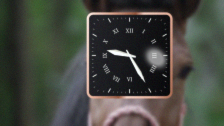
9:25
